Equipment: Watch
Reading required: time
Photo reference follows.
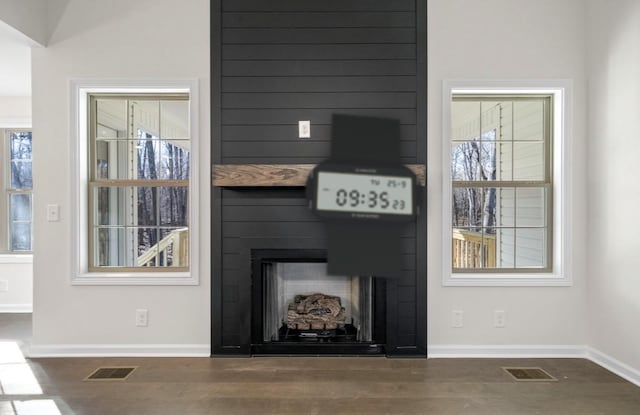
9:35
